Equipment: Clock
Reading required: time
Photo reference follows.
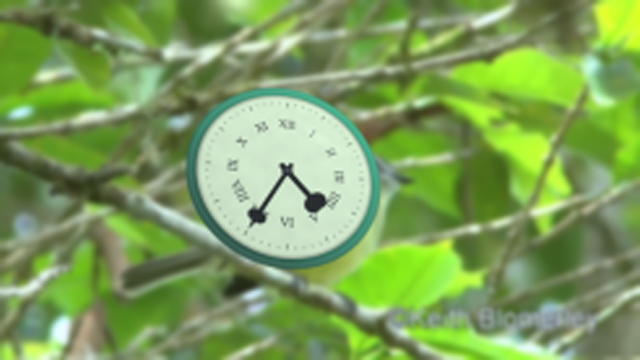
4:35
